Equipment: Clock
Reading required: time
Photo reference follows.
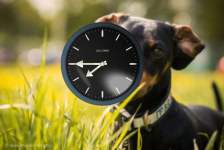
7:45
